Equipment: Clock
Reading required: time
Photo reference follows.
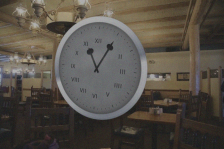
11:05
